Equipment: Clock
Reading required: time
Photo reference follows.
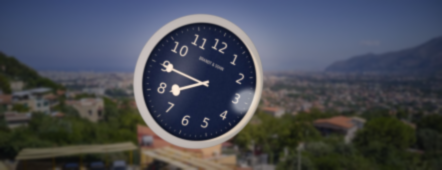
7:45
